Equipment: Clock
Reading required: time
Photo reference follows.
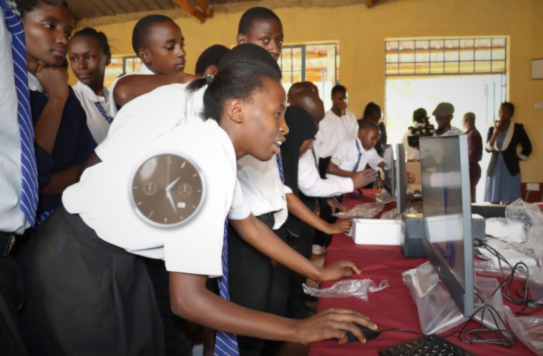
1:26
